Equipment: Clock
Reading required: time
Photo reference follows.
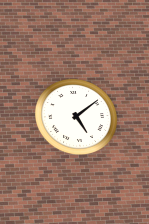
5:09
